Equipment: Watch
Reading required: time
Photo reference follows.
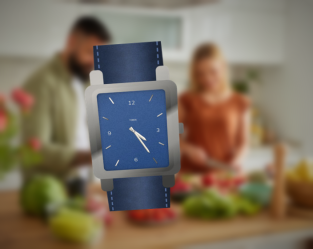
4:25
